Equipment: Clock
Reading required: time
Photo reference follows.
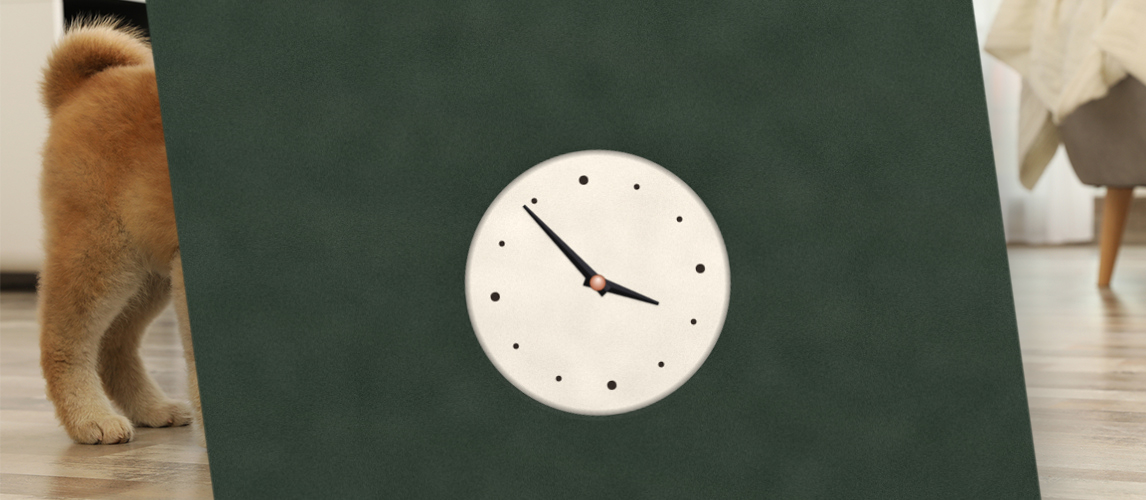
3:54
